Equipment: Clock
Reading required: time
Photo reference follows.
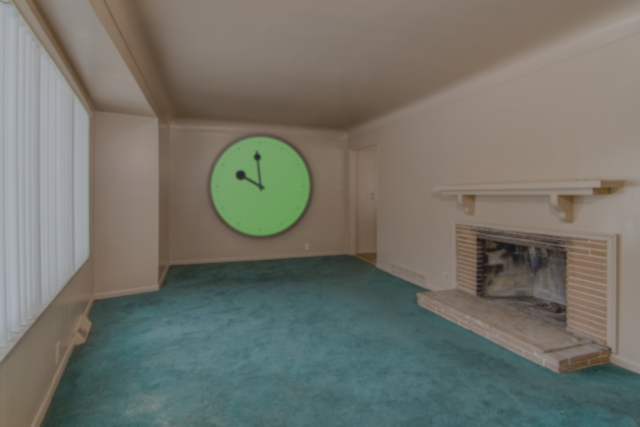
9:59
